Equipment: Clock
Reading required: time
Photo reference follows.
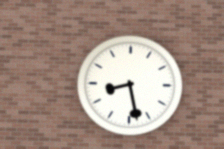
8:28
